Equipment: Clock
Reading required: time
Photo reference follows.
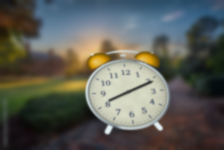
8:11
